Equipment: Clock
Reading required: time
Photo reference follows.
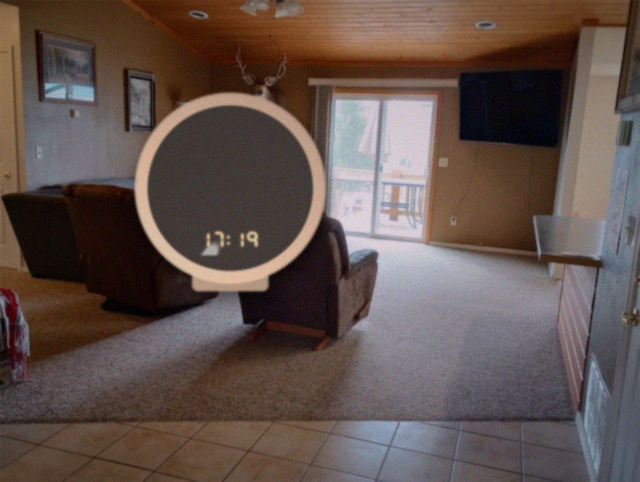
17:19
